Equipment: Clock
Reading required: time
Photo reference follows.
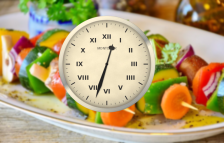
12:33
